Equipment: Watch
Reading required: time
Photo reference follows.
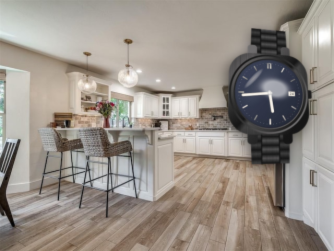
5:44
